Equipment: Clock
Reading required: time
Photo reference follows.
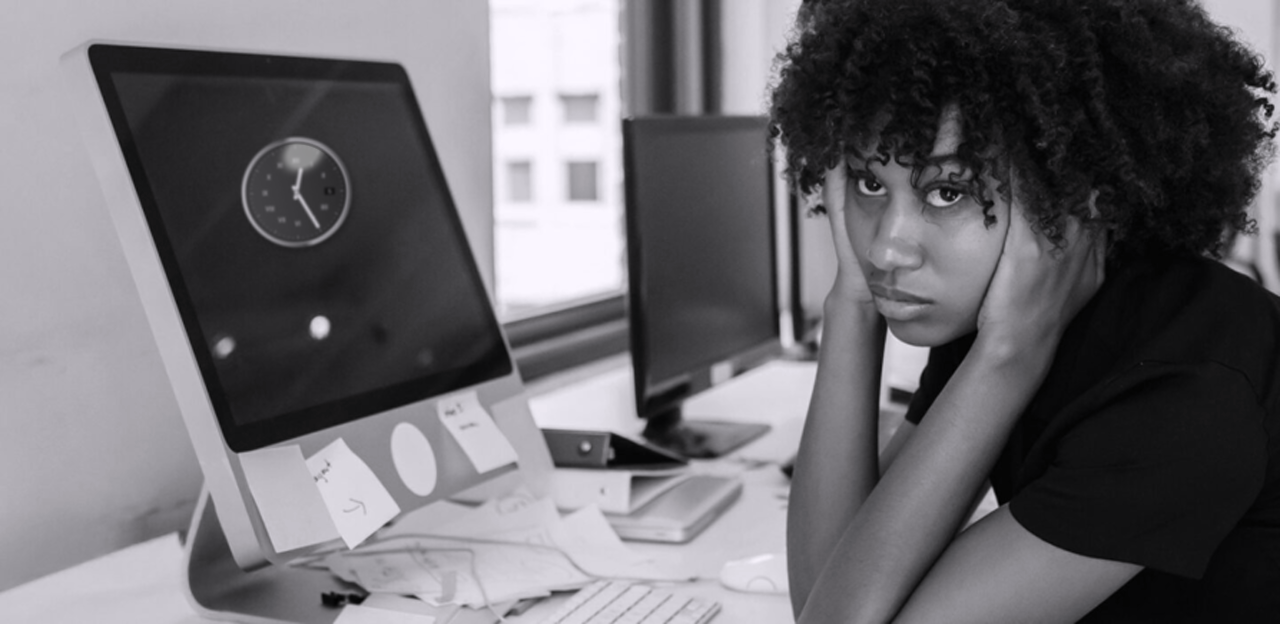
12:25
